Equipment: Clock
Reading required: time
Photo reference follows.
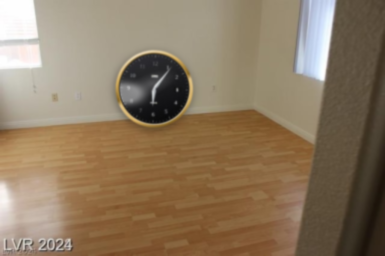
6:06
